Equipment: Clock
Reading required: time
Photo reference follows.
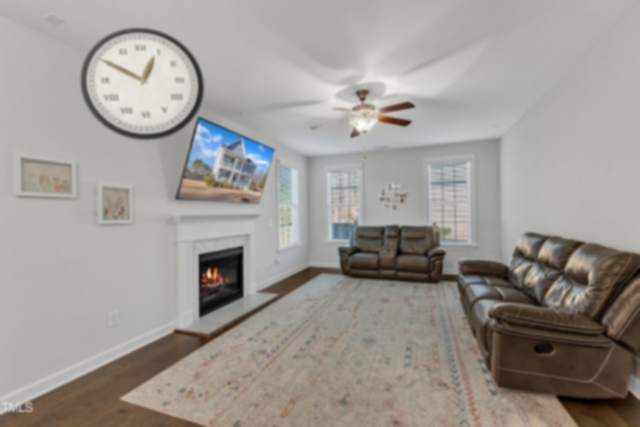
12:50
